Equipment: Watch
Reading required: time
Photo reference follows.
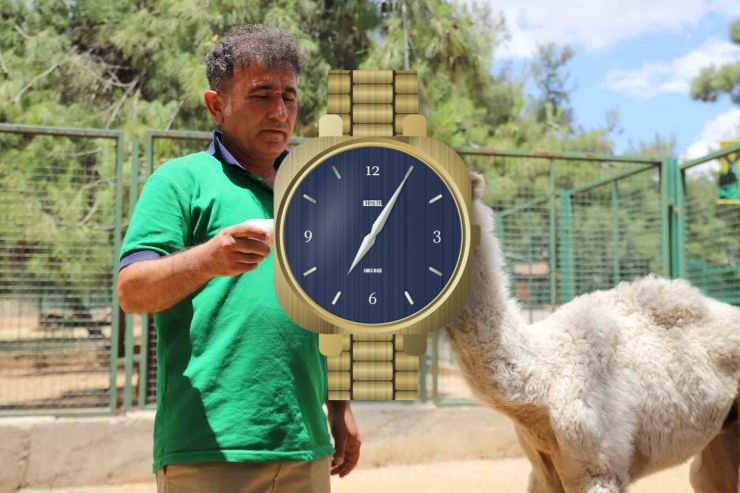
7:05
